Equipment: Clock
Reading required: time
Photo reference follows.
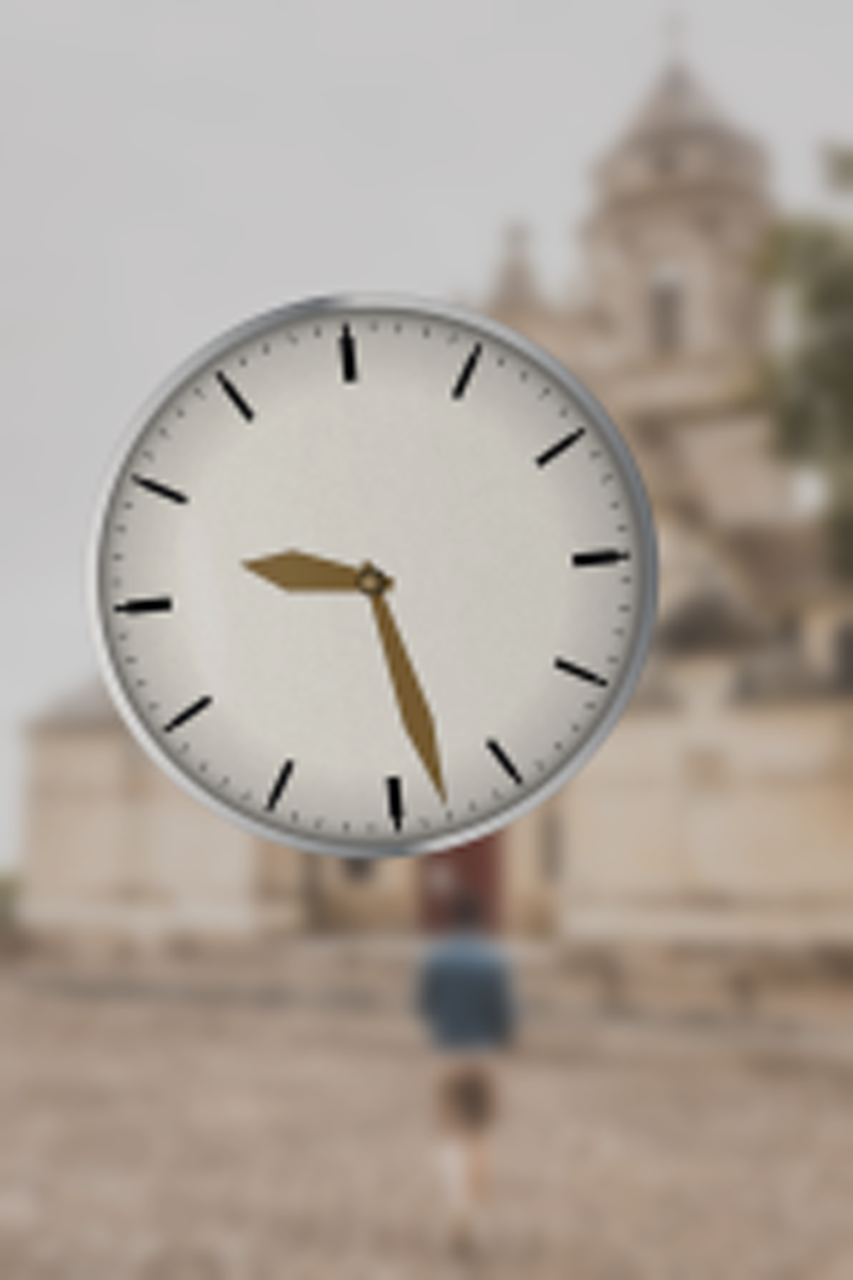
9:28
